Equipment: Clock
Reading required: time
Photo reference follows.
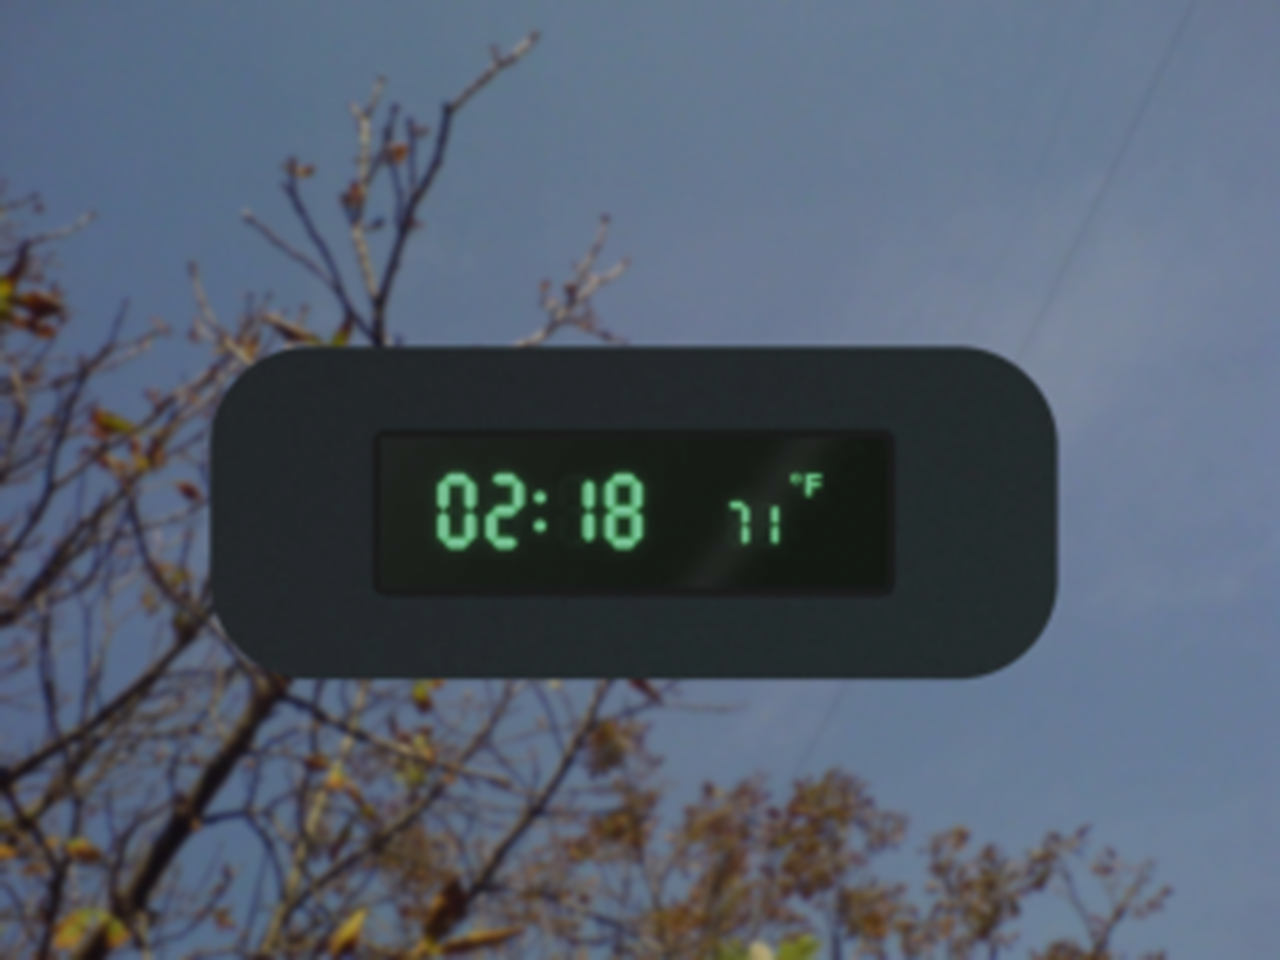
2:18
